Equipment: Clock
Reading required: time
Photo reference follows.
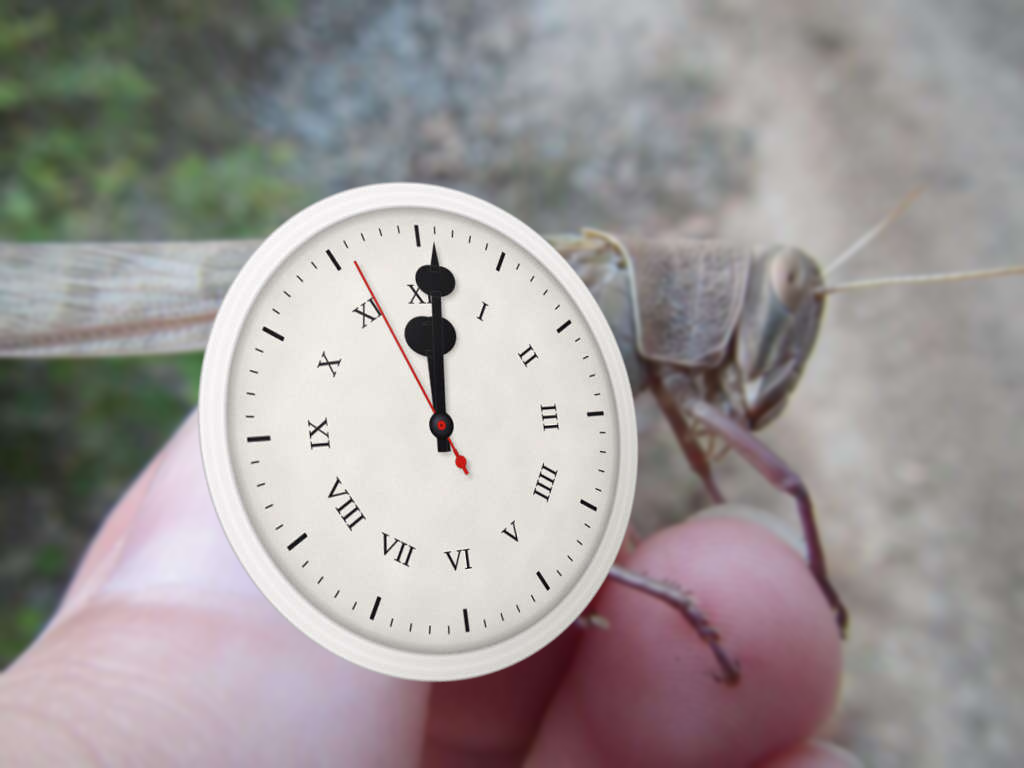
12:00:56
